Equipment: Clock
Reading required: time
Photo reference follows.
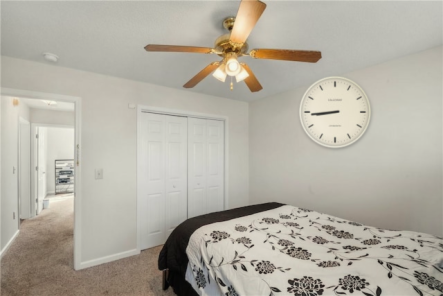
8:44
